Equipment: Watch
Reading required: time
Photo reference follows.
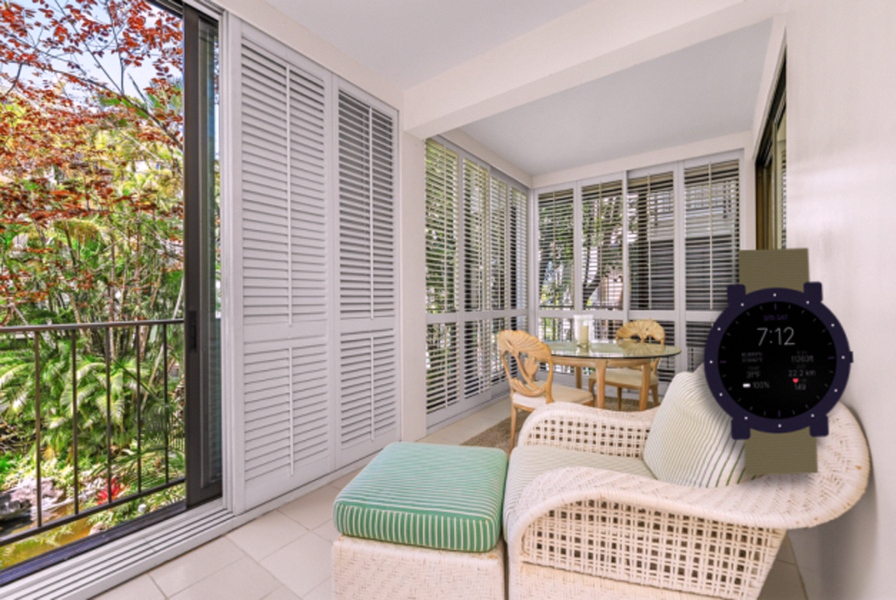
7:12
